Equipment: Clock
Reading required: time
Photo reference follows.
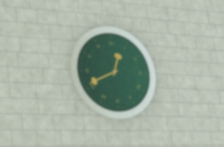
12:41
